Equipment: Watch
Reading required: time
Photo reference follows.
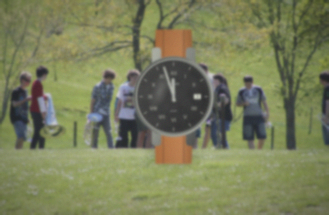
11:57
